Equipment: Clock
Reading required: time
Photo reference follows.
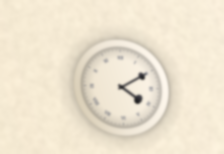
4:10
